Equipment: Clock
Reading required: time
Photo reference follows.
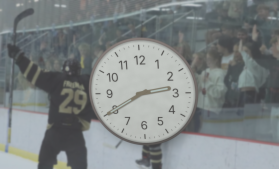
2:40
